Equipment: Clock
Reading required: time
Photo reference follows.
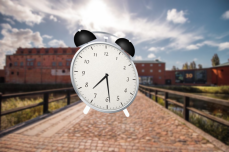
7:29
